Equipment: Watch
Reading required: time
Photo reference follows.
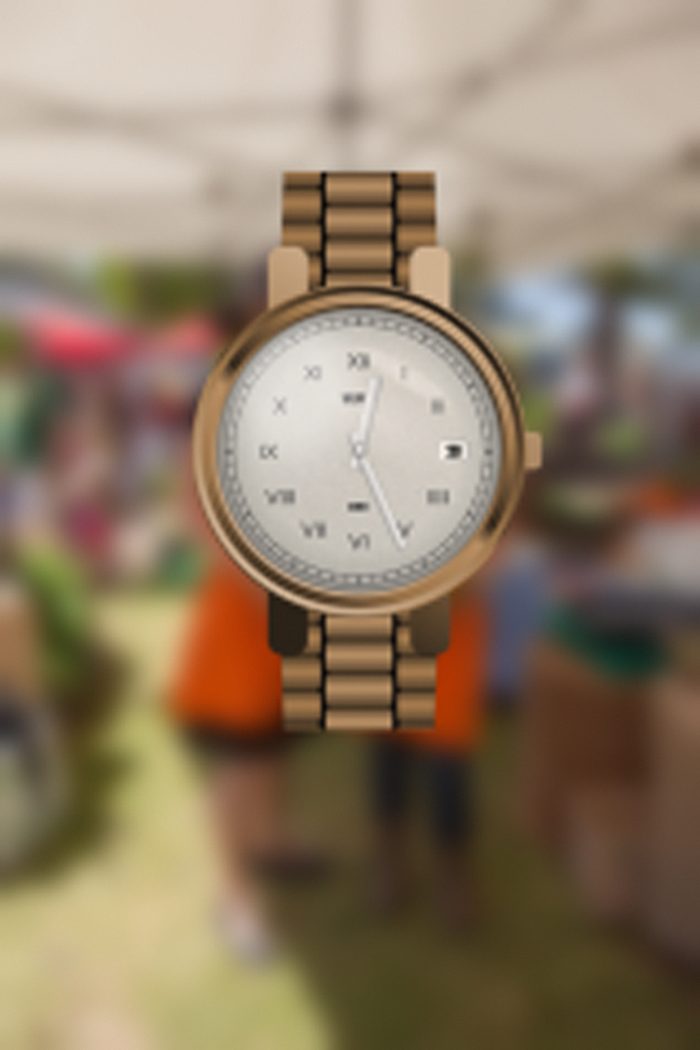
12:26
